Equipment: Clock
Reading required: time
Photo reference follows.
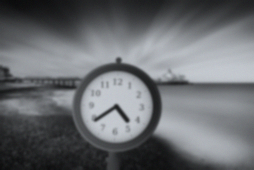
4:39
